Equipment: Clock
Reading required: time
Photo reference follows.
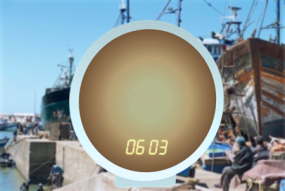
6:03
